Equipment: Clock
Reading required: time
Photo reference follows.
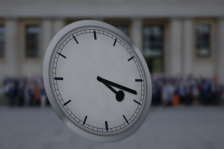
4:18
